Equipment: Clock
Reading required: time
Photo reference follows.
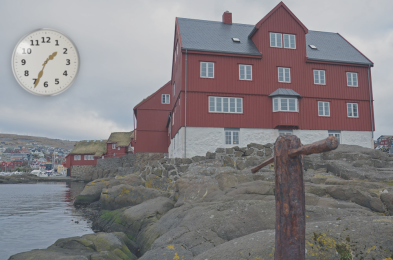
1:34
